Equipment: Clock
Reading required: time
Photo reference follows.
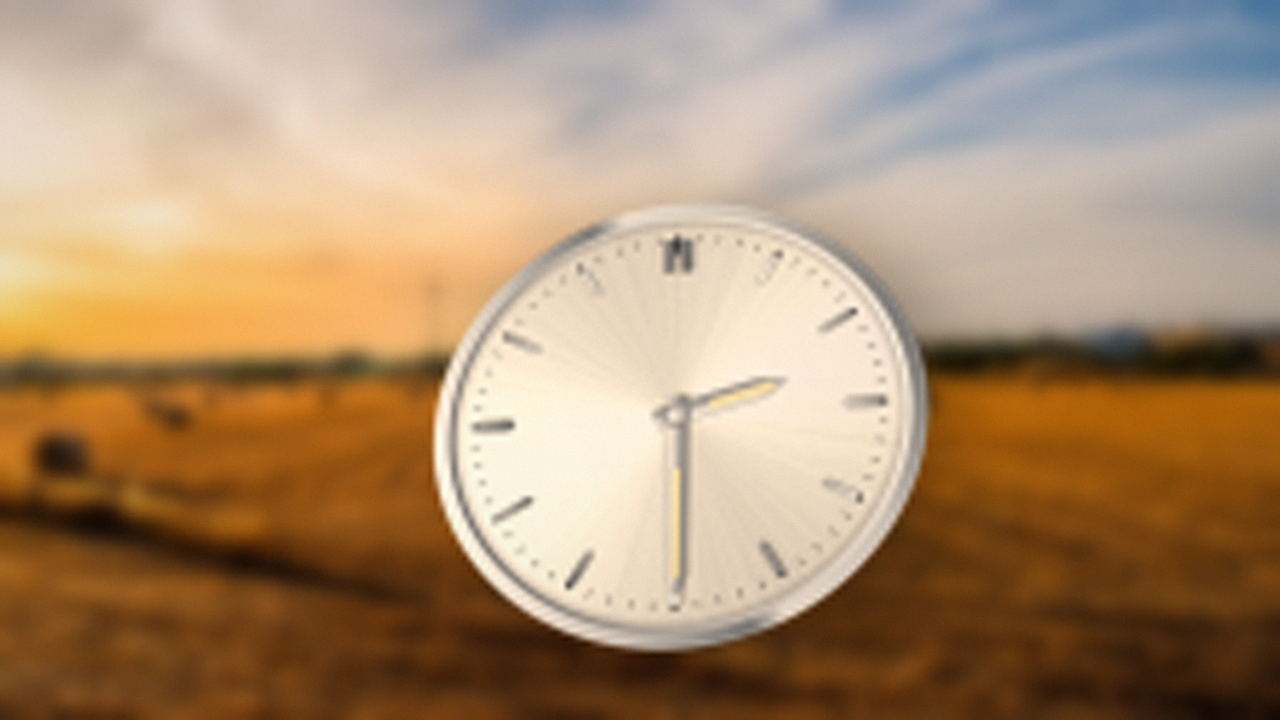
2:30
